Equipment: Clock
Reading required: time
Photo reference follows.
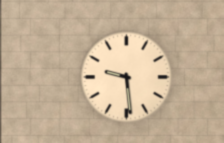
9:29
